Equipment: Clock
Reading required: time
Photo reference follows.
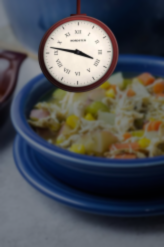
3:47
